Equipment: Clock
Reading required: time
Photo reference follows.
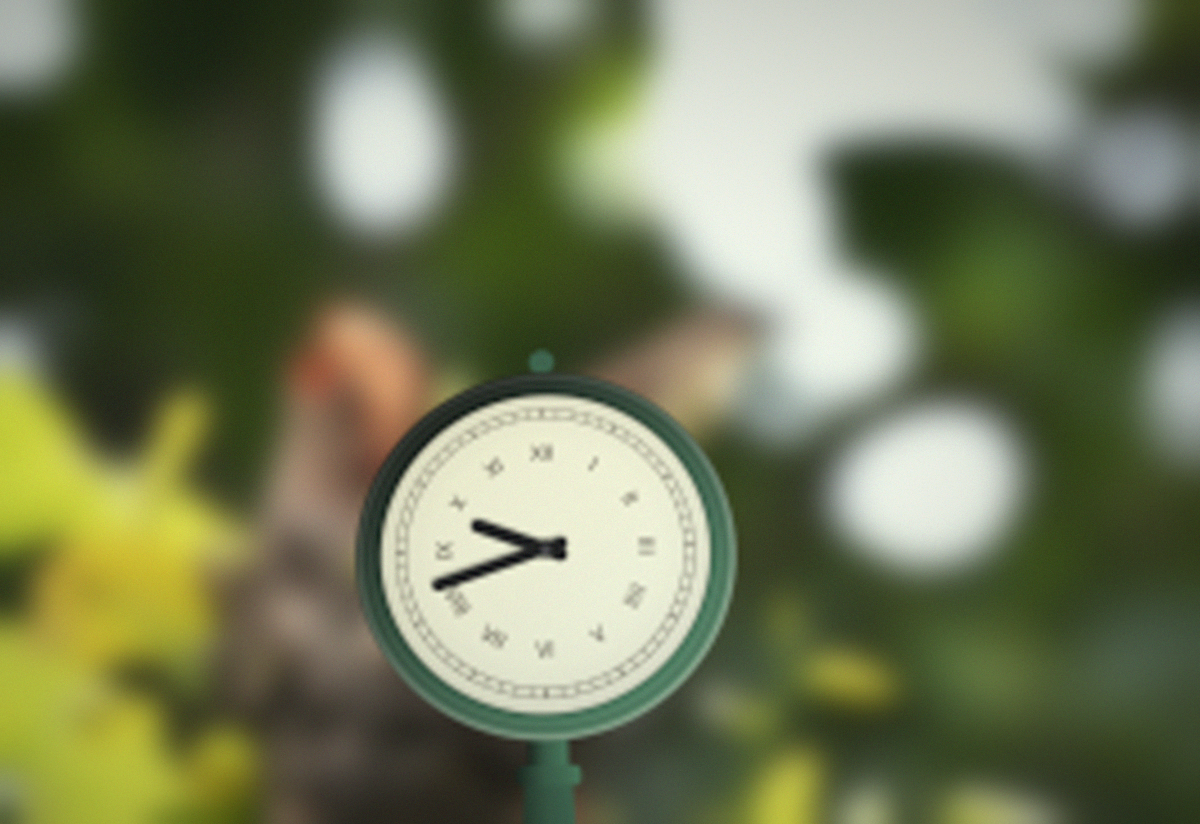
9:42
